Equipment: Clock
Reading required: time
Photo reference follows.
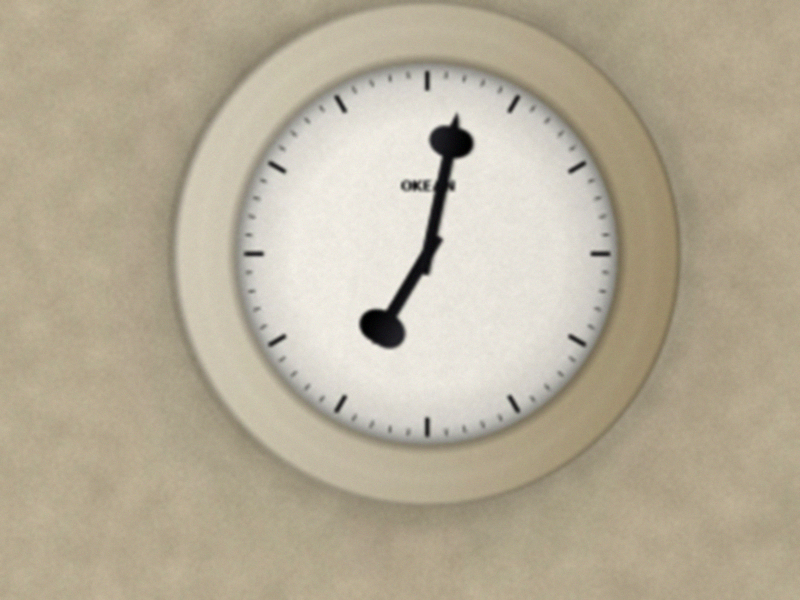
7:02
